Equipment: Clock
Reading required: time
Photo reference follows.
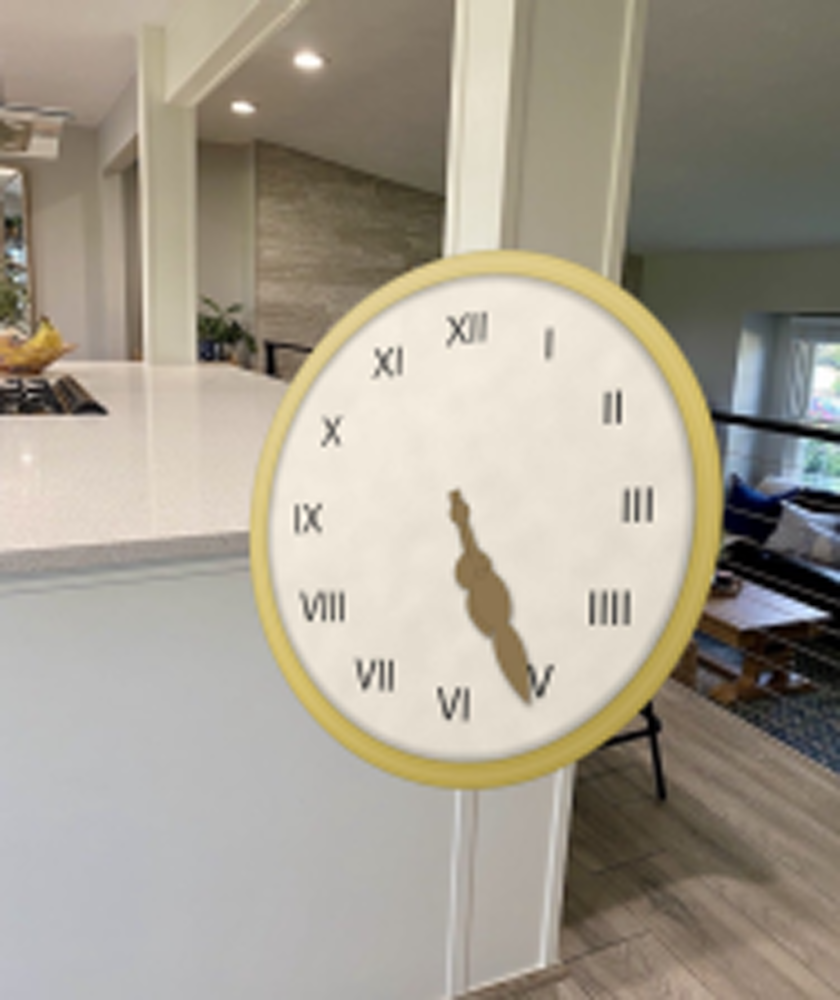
5:26
